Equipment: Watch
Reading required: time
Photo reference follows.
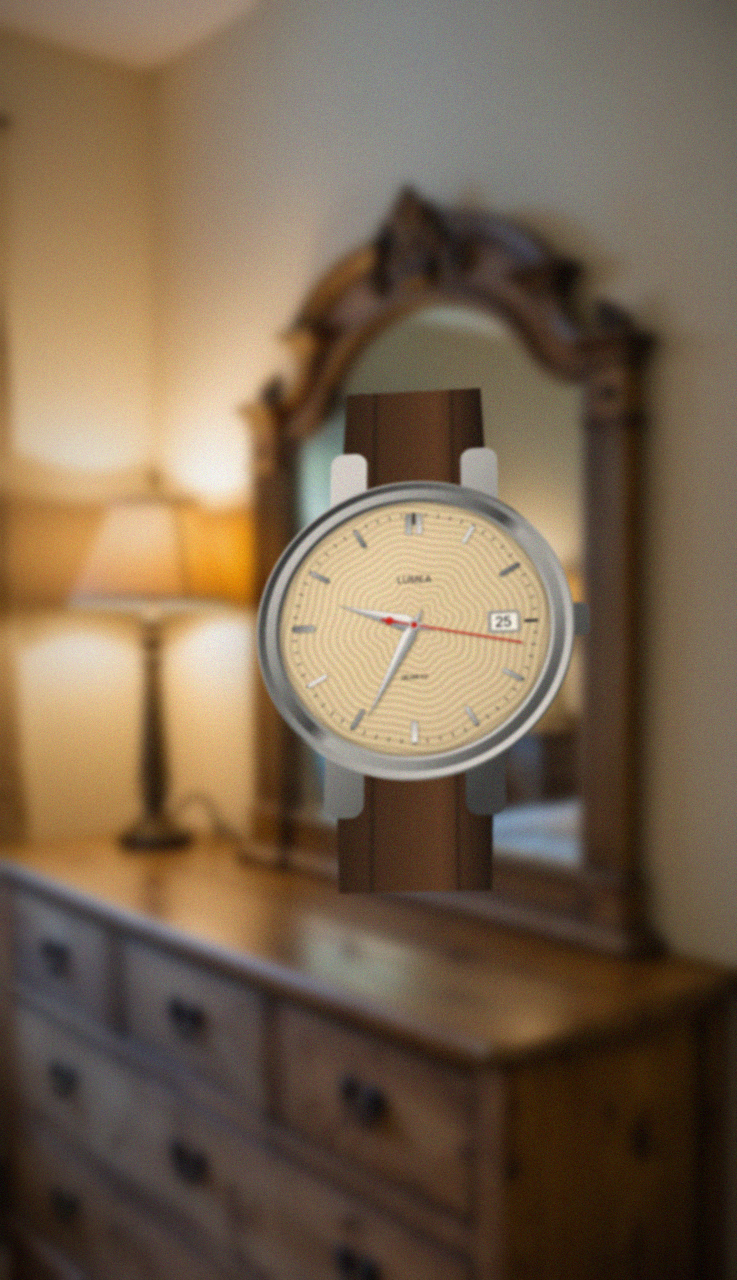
9:34:17
